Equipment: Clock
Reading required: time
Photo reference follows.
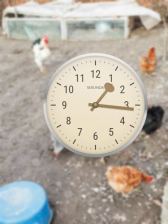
1:16
